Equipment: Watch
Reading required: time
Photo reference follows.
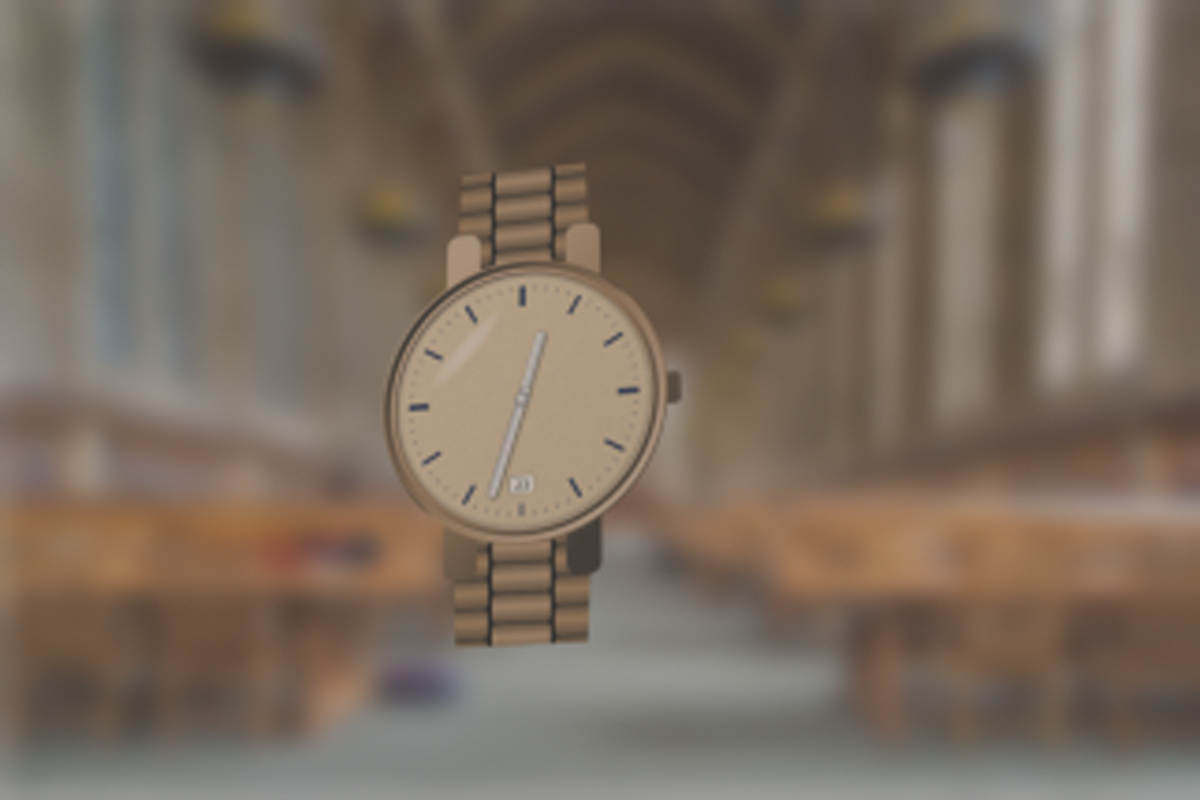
12:33
